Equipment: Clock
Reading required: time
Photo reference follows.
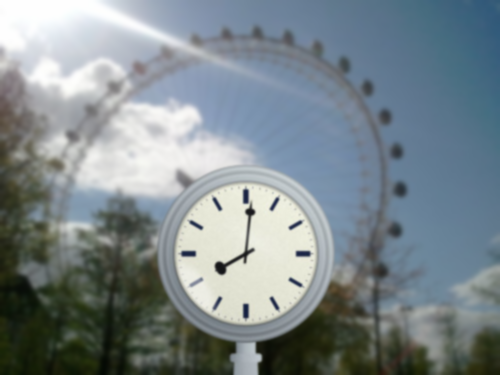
8:01
